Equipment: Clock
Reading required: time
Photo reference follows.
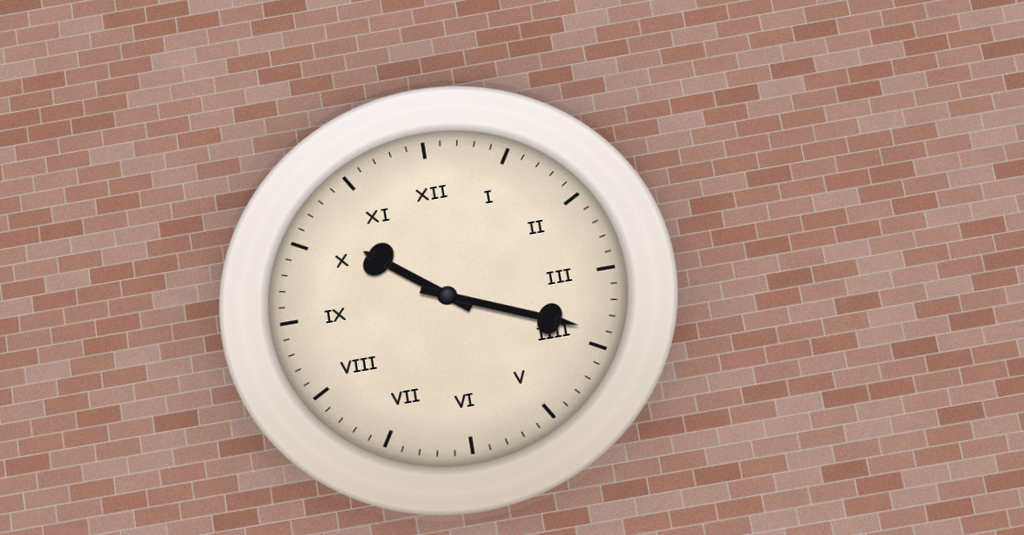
10:19
